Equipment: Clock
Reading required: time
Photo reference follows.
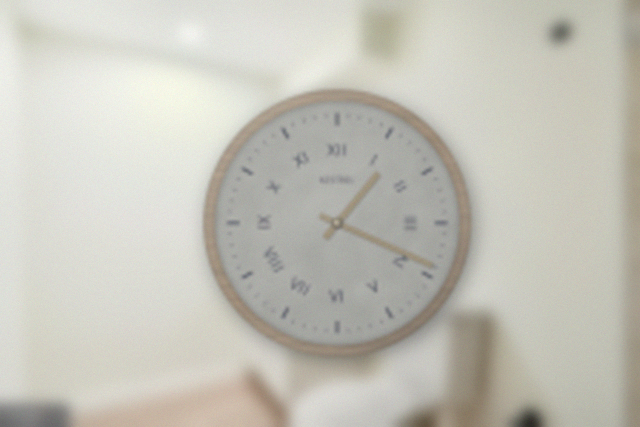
1:19
